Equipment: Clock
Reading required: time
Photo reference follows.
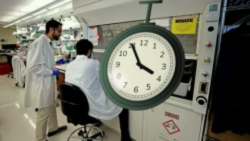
3:55
